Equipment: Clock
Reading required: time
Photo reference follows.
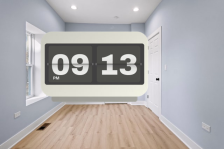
9:13
